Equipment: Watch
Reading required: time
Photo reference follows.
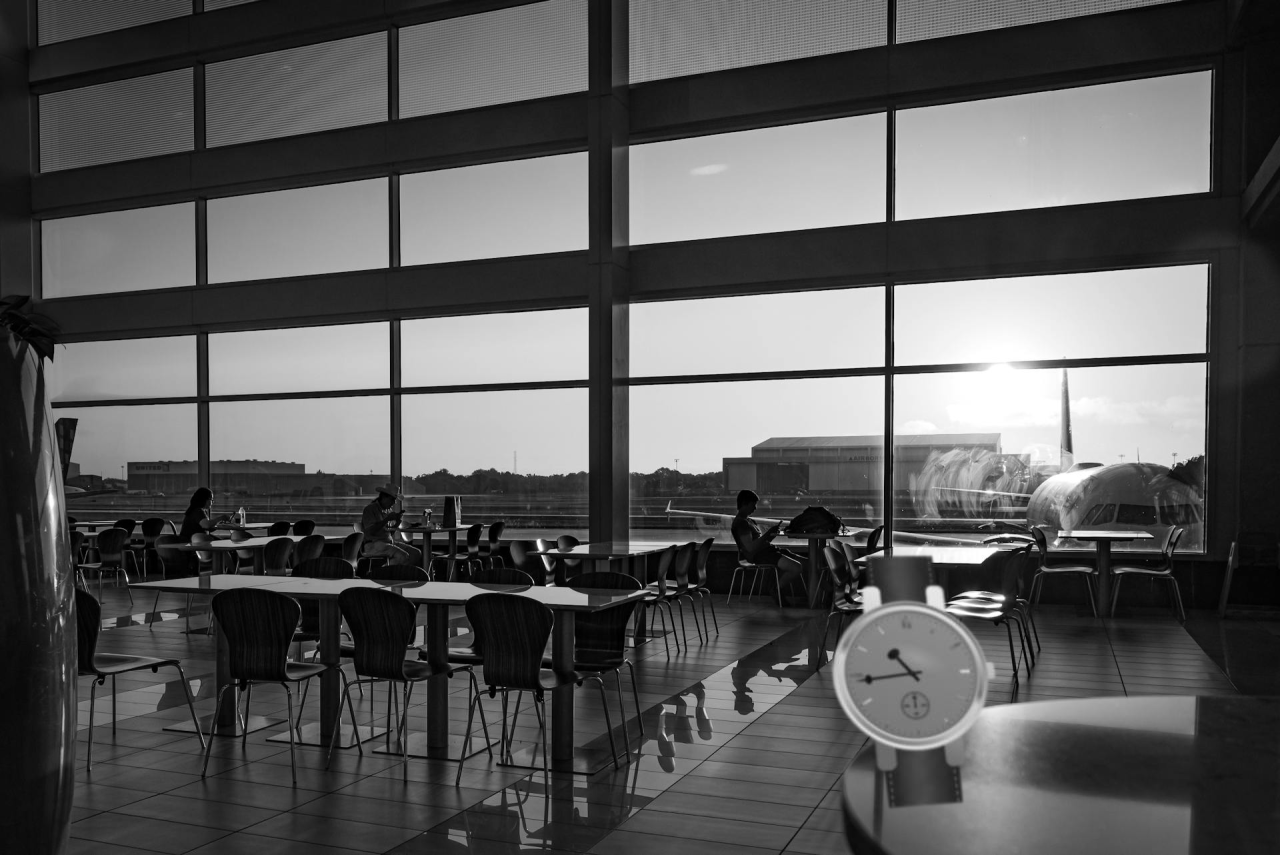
10:44
